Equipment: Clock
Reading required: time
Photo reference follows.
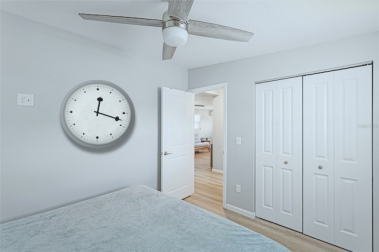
12:18
